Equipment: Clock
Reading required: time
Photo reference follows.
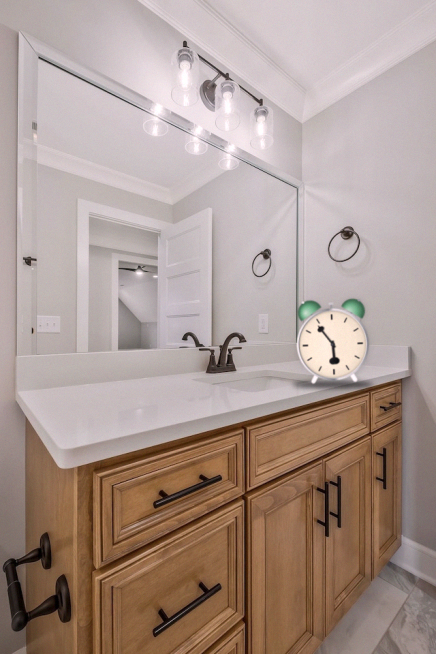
5:54
